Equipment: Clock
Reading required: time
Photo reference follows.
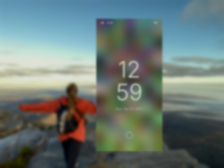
12:59
